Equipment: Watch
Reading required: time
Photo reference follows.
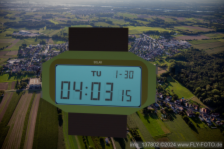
4:03:15
